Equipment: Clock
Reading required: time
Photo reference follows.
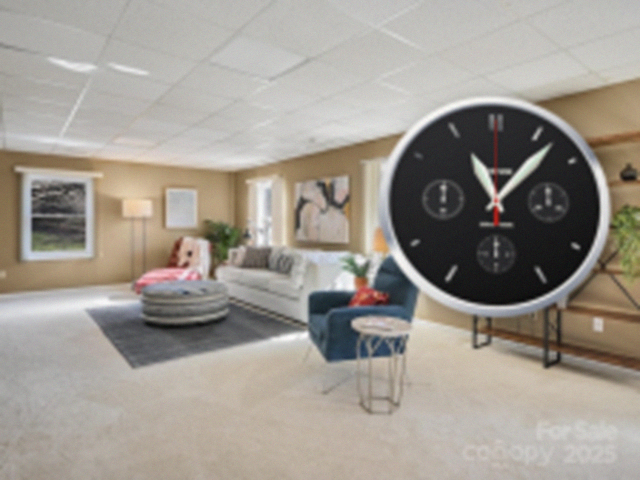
11:07
